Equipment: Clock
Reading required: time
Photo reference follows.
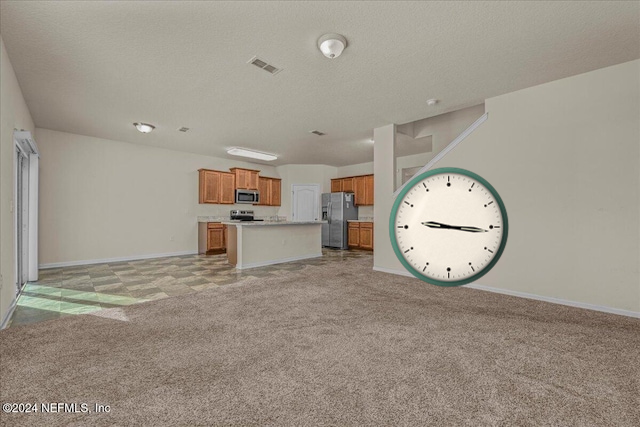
9:16
